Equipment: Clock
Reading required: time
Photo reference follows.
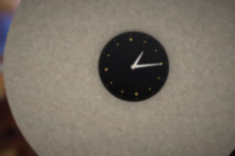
1:15
